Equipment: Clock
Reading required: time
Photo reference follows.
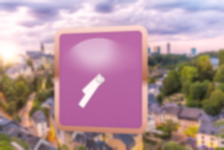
7:36
